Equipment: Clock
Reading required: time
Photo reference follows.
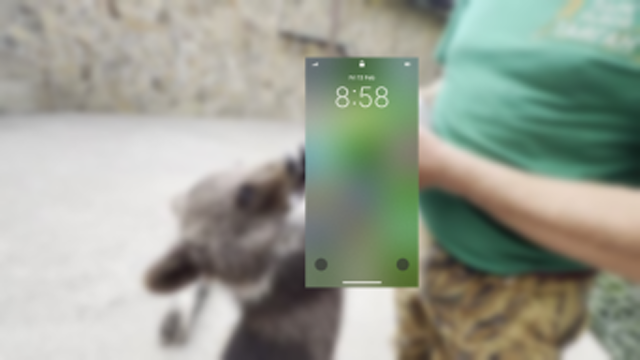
8:58
